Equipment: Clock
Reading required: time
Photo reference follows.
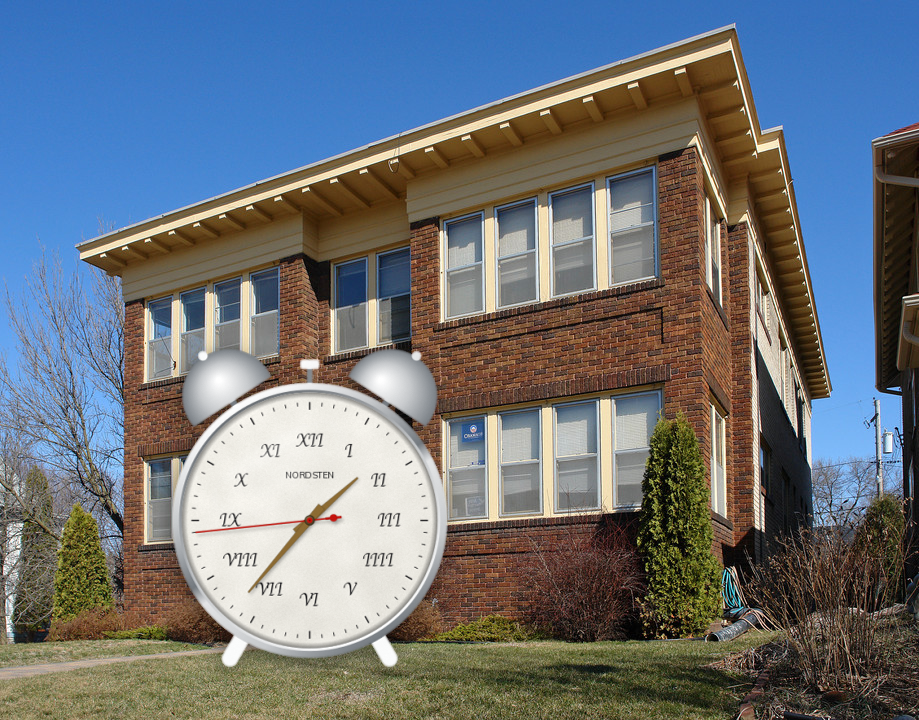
1:36:44
